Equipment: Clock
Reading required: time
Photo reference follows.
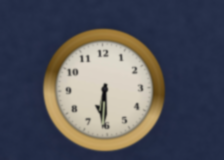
6:31
